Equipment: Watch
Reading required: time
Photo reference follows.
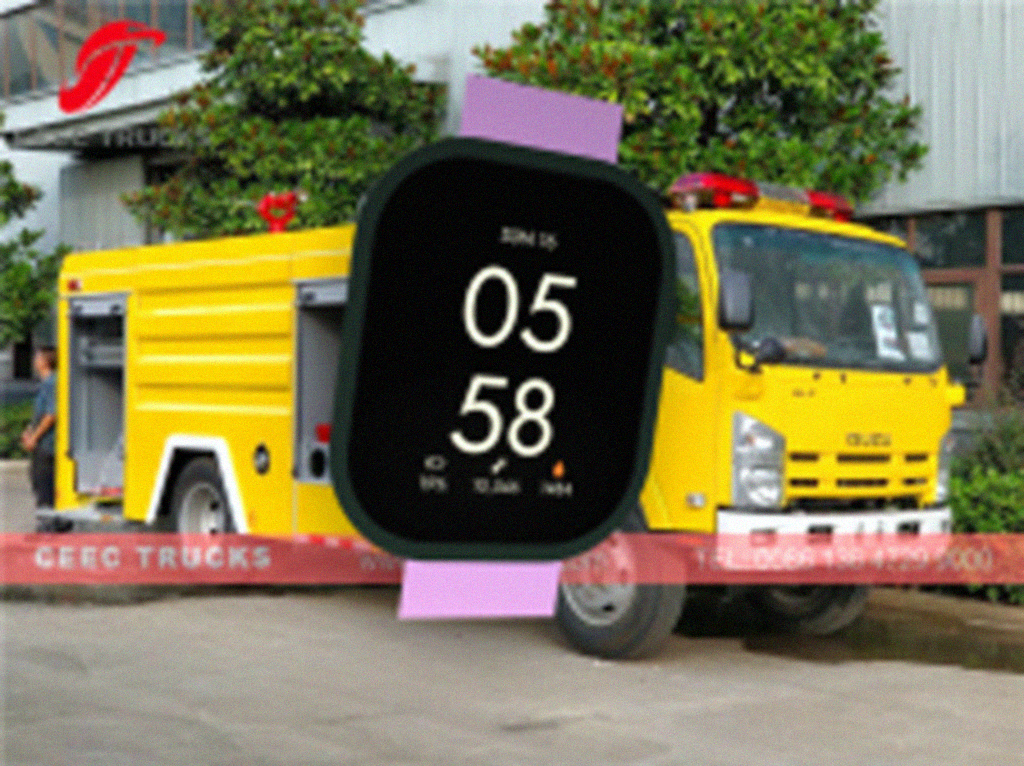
5:58
